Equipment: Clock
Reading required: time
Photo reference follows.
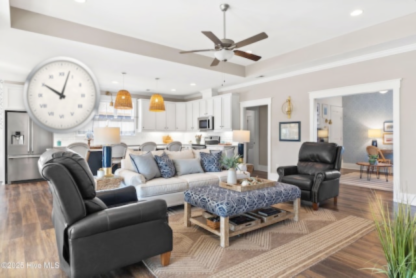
10:03
